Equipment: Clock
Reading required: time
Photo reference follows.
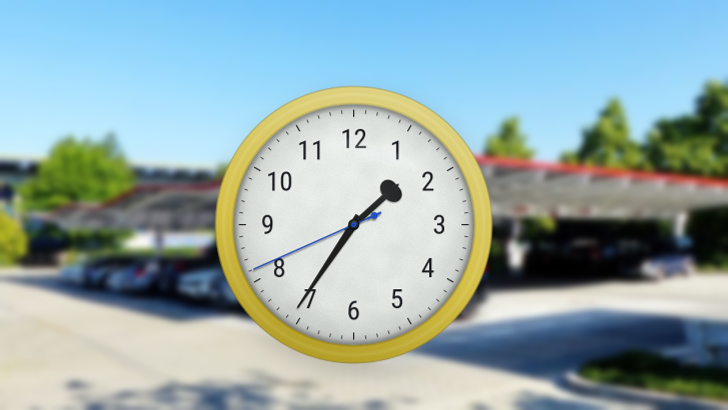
1:35:41
